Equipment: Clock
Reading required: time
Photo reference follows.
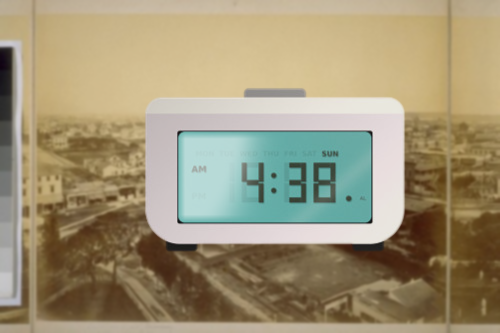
4:38
